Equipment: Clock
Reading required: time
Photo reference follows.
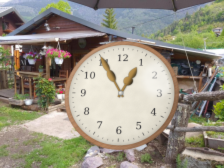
12:55
